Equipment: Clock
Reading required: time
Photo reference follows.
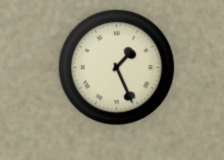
1:26
